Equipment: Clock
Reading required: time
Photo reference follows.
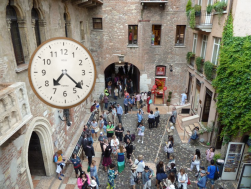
7:22
